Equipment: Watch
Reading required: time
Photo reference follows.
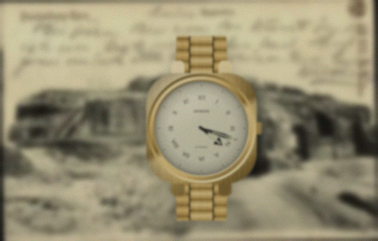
4:18
